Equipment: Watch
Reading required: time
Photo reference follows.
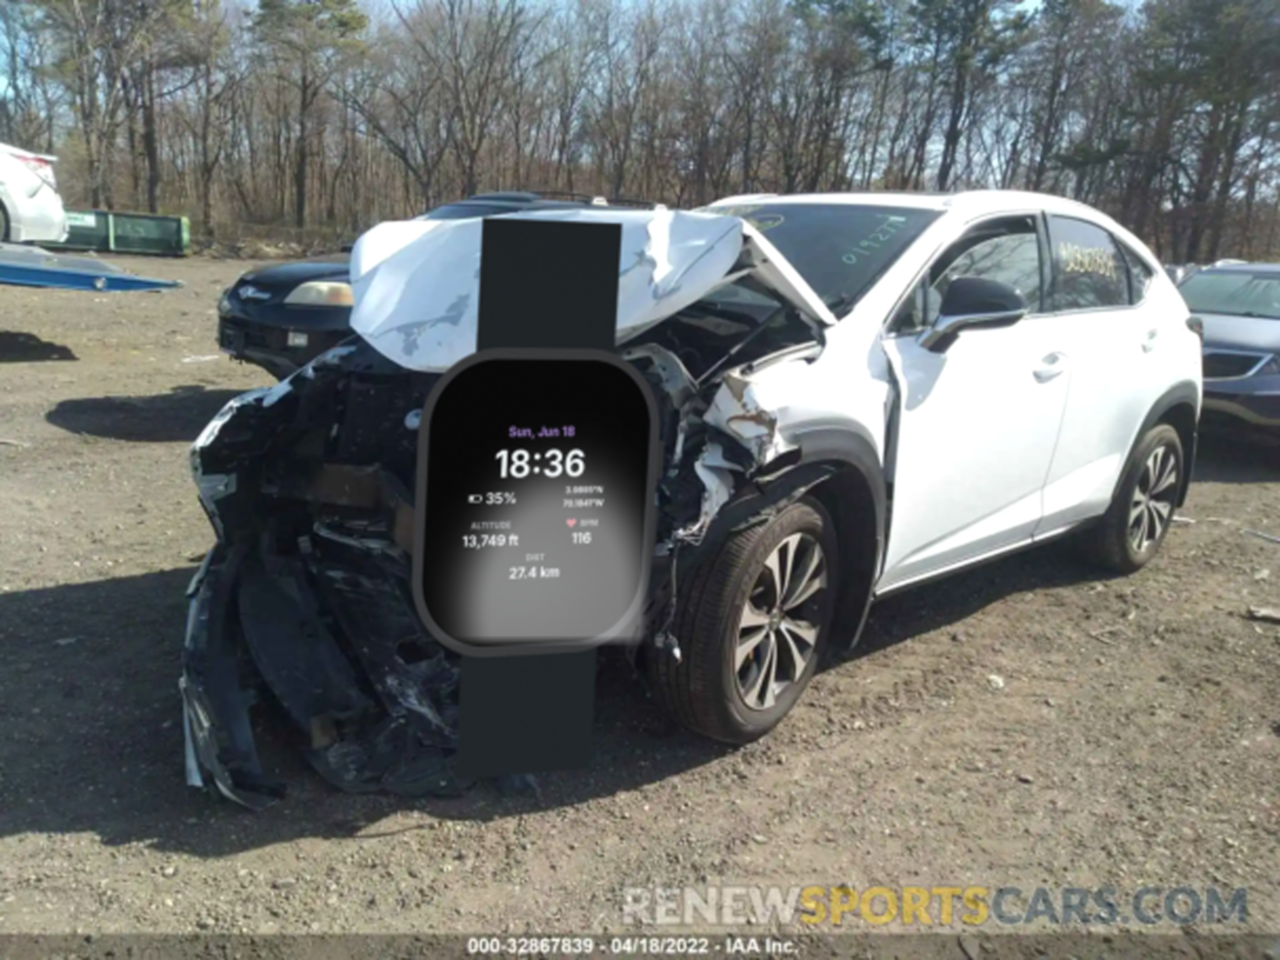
18:36
